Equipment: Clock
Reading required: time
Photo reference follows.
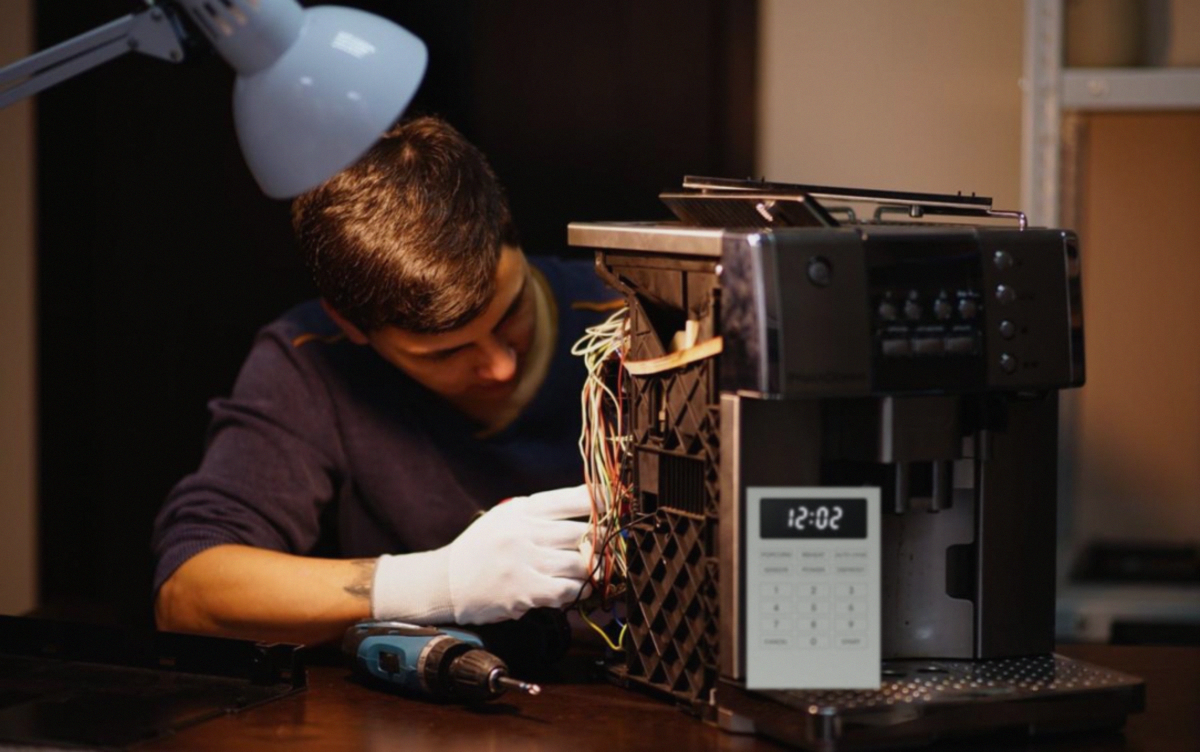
12:02
